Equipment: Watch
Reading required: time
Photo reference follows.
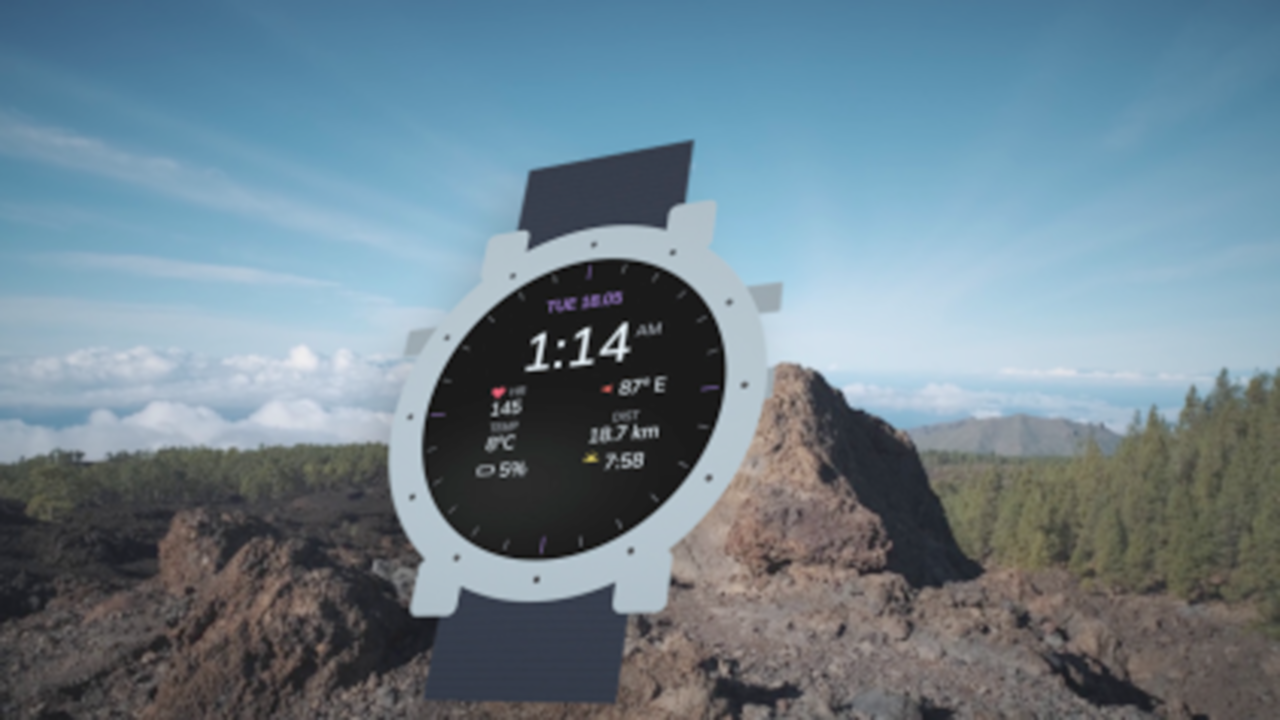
1:14
